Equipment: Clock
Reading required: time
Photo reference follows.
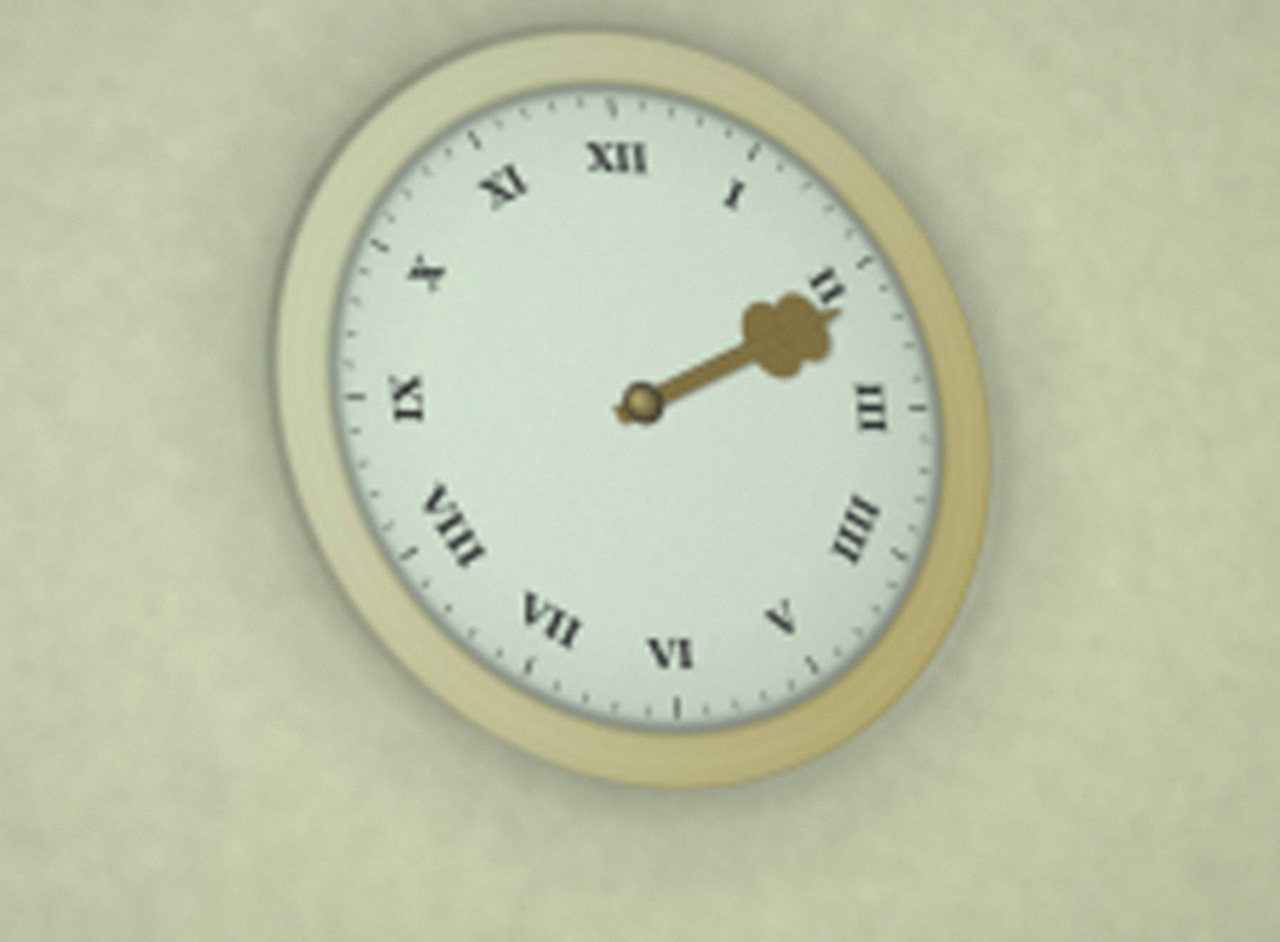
2:11
